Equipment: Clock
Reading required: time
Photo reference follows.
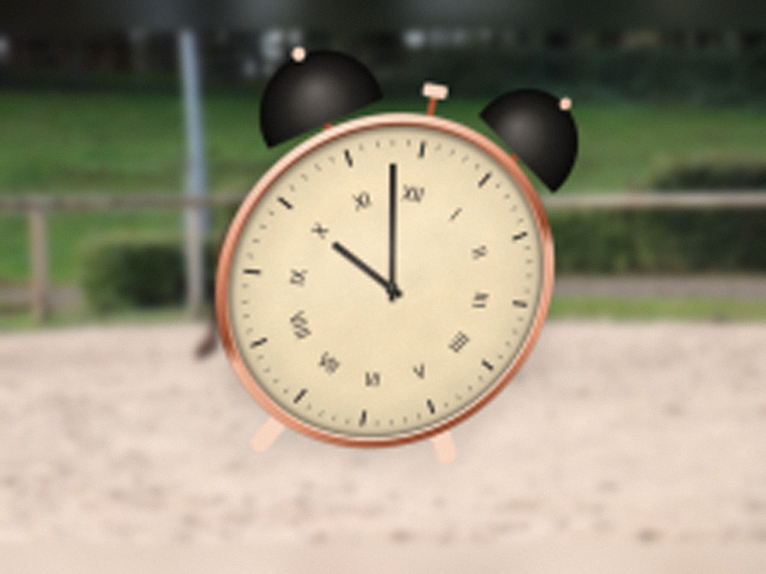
9:58
